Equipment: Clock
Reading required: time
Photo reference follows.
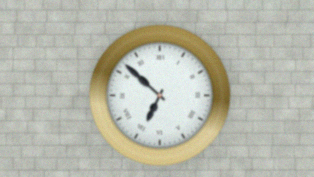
6:52
